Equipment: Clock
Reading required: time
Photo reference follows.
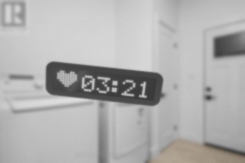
3:21
